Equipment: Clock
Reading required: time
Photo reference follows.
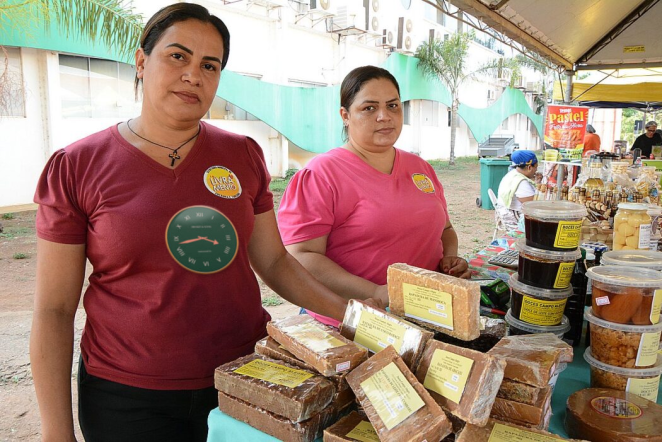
3:43
